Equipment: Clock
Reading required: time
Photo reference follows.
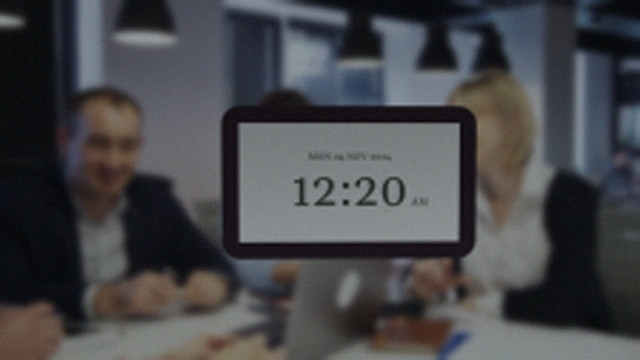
12:20
